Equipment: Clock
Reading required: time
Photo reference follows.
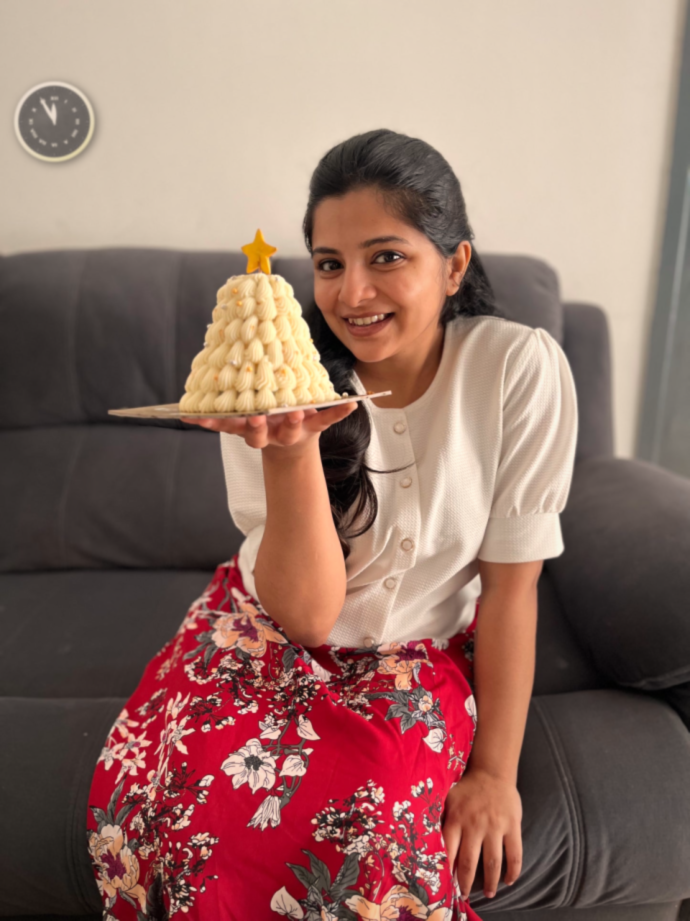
11:55
